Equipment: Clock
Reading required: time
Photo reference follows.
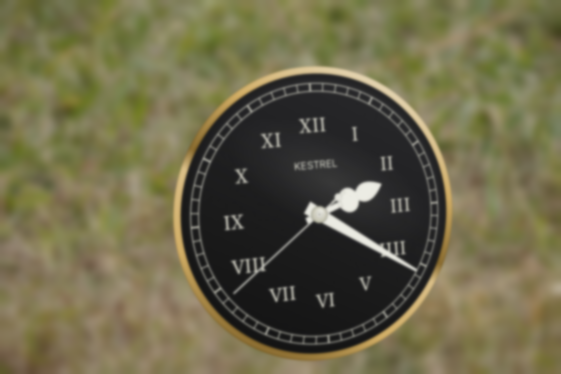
2:20:39
